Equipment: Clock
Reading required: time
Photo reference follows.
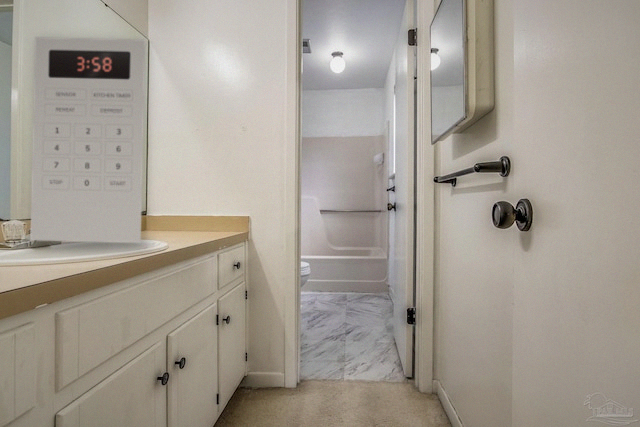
3:58
